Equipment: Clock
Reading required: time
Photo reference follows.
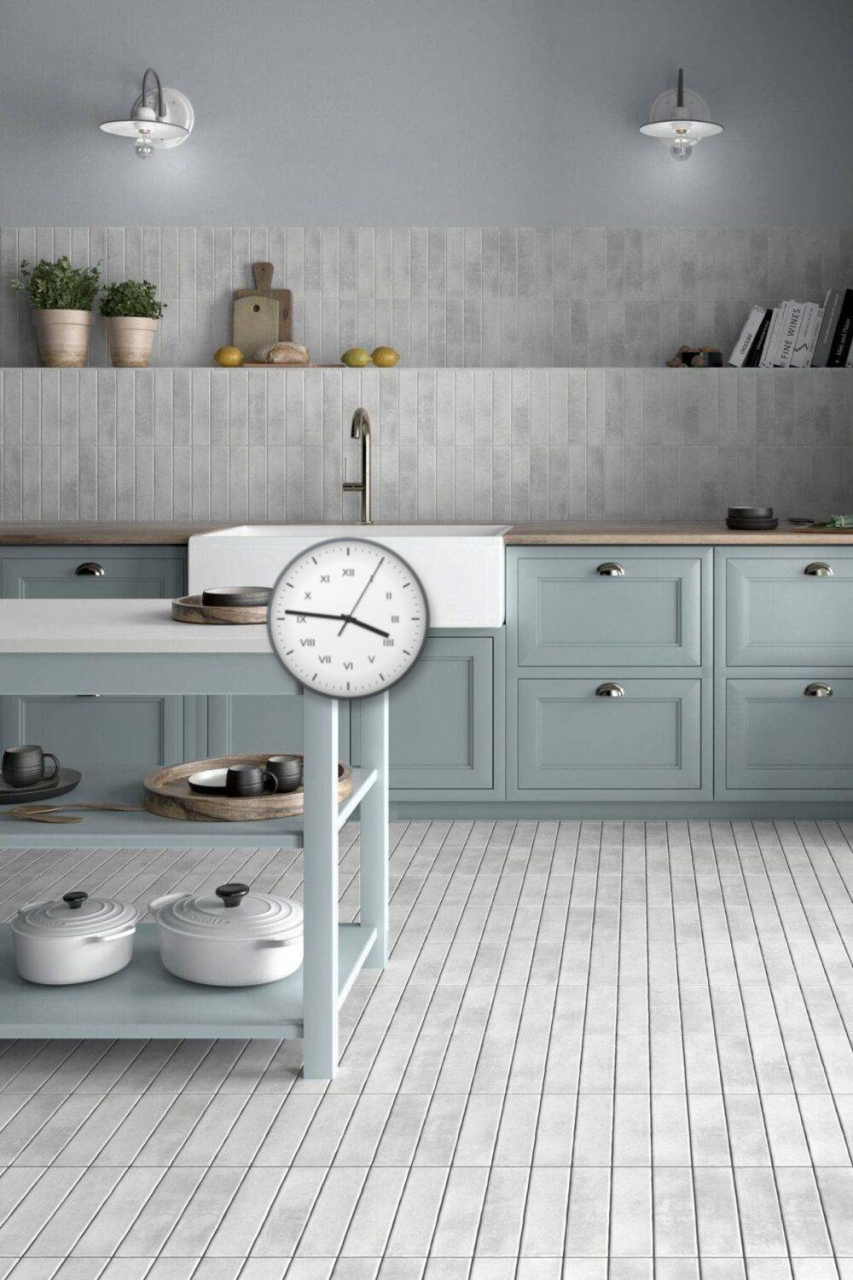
3:46:05
